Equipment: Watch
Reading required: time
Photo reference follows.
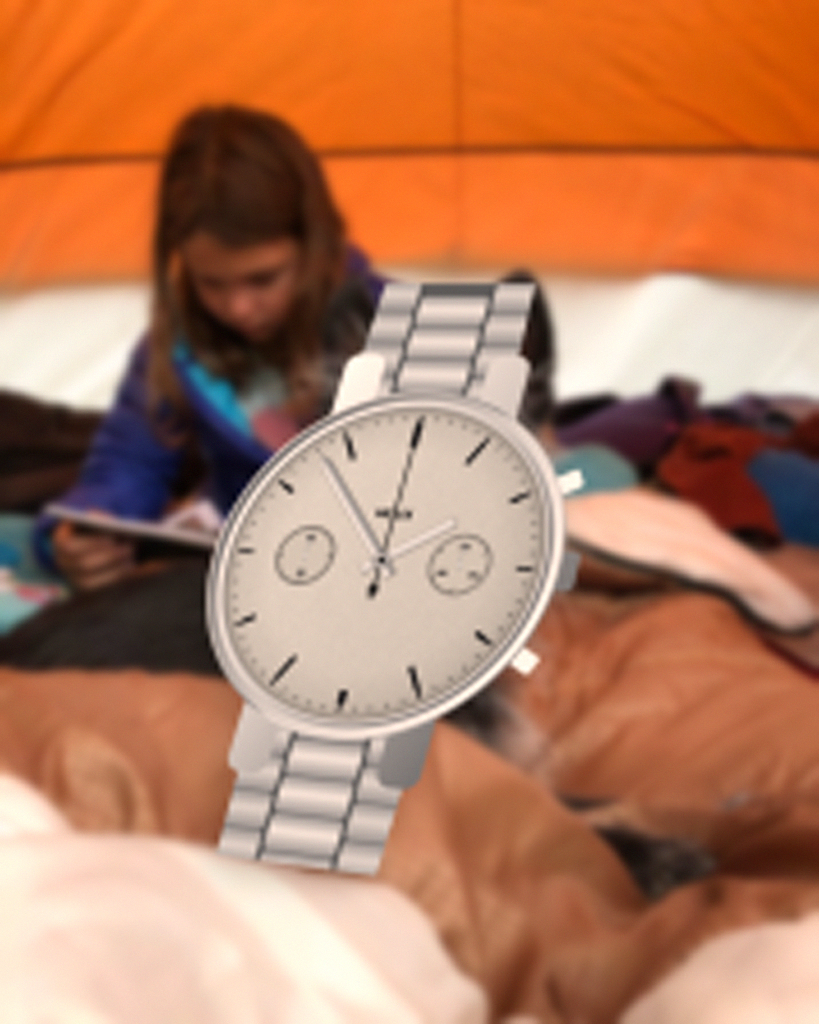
1:53
